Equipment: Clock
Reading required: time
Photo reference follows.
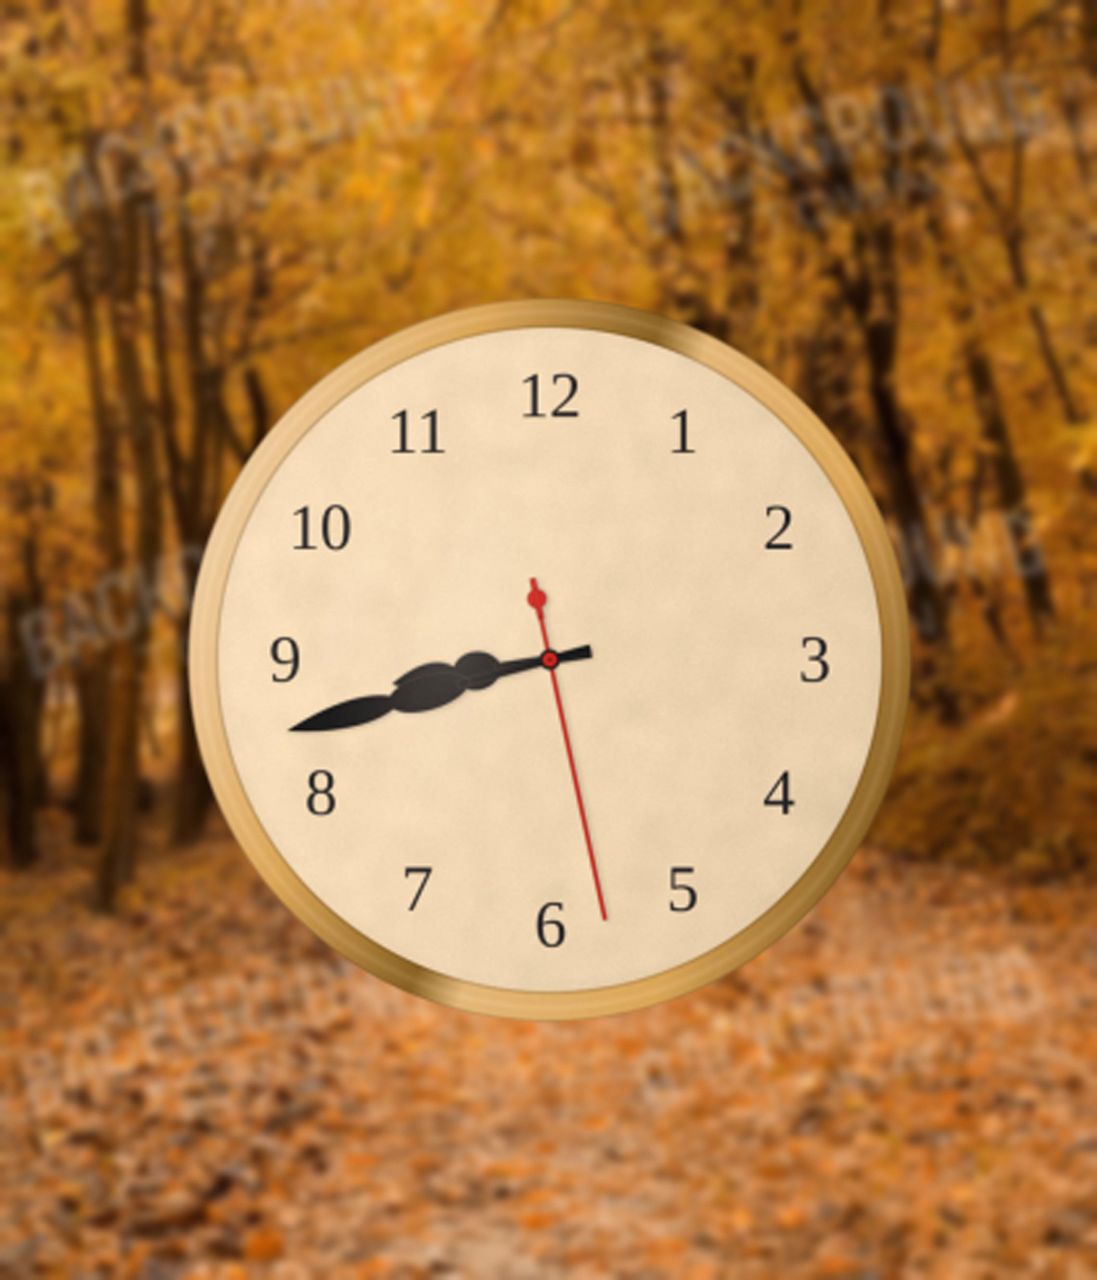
8:42:28
